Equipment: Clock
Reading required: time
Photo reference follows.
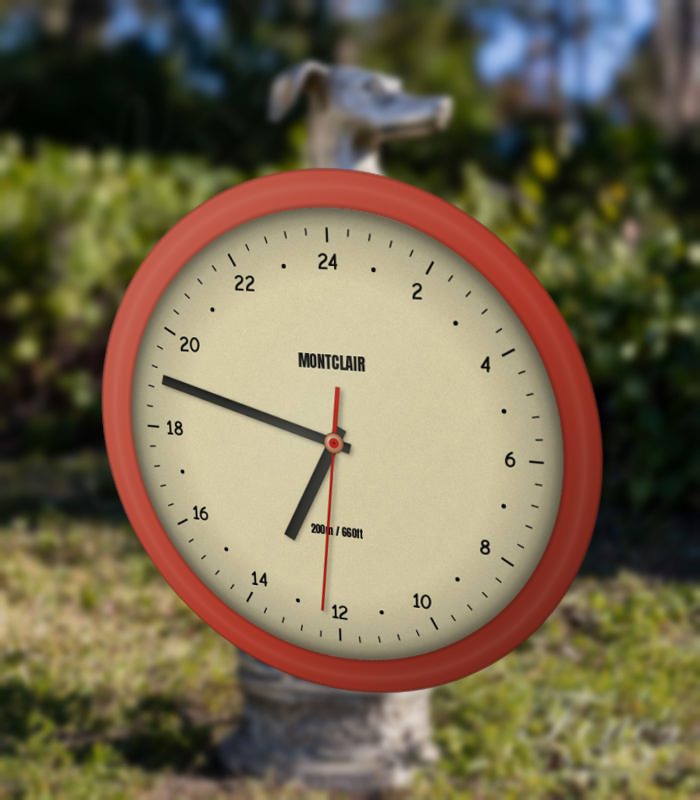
13:47:31
